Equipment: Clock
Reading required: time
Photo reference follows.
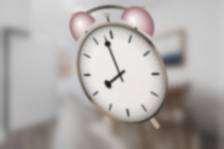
7:58
